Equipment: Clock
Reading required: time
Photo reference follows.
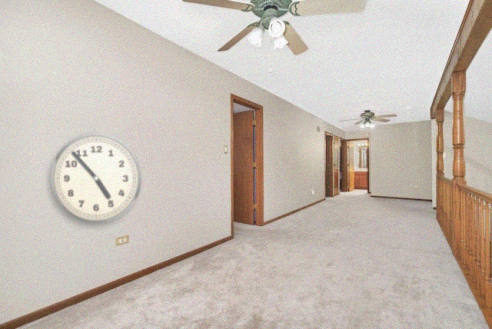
4:53
